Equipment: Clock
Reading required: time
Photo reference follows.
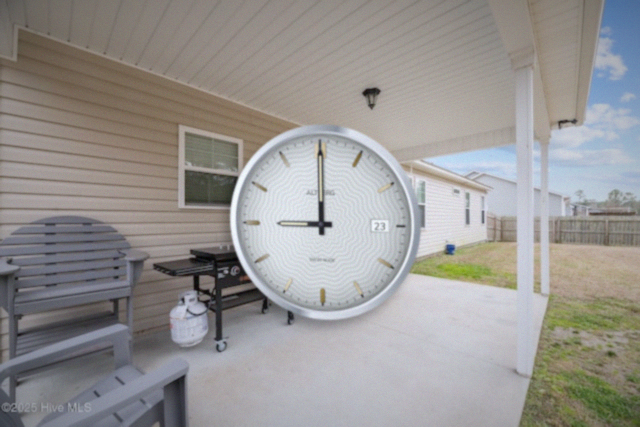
9:00
